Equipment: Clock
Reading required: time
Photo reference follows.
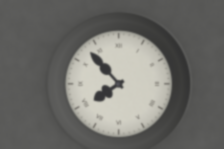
7:53
